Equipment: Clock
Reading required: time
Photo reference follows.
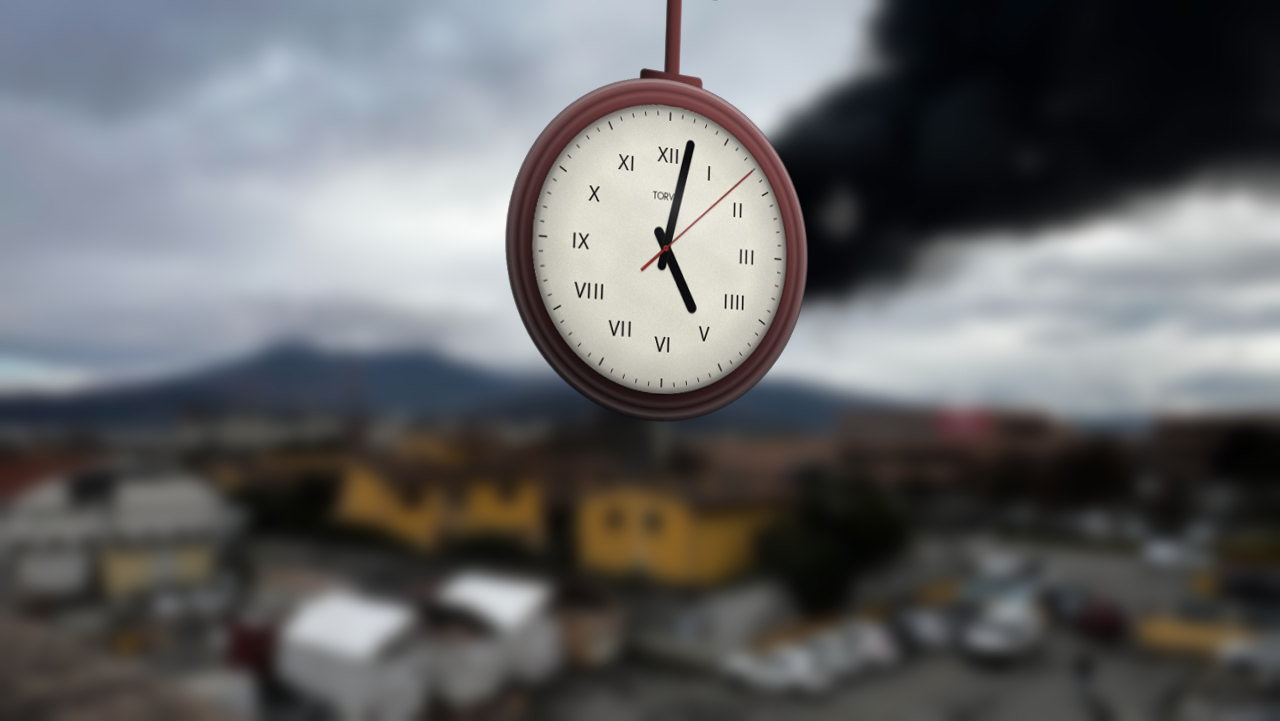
5:02:08
